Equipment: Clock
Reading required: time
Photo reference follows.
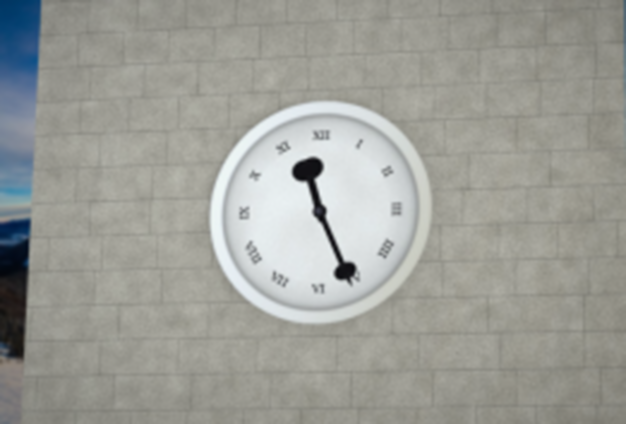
11:26
